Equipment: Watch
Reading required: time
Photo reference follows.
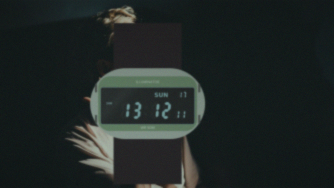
13:12
